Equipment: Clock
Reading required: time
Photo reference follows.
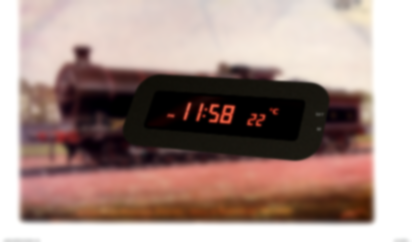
11:58
